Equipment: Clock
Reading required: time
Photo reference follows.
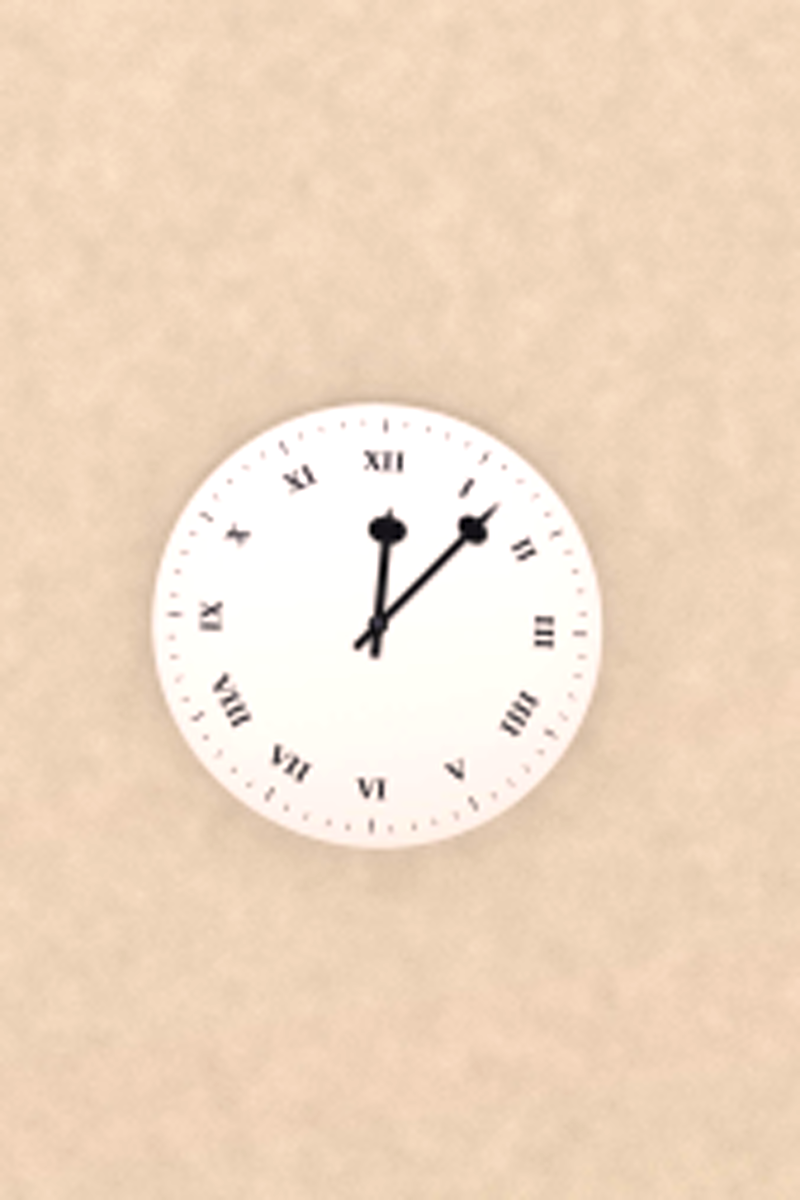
12:07
